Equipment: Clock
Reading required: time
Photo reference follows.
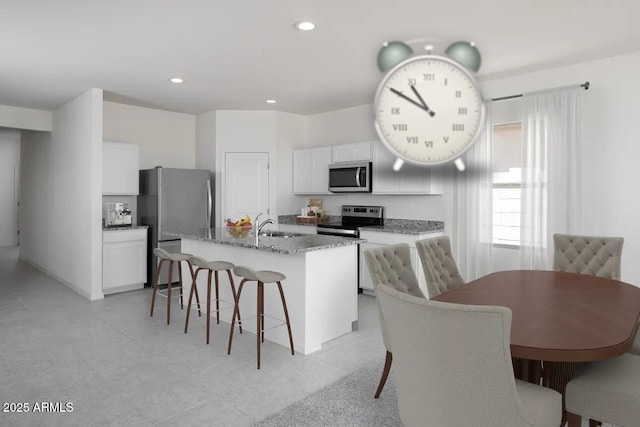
10:50
